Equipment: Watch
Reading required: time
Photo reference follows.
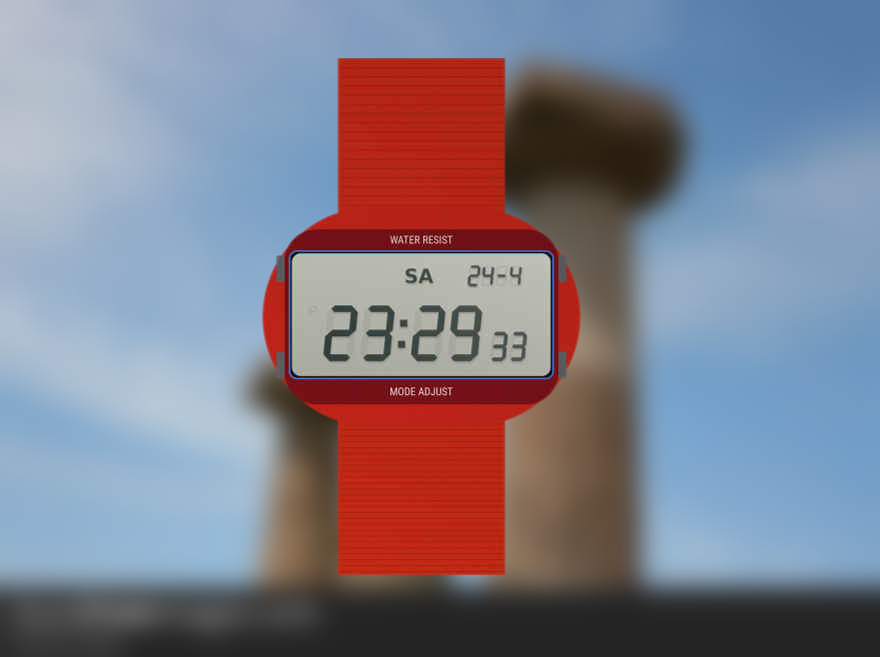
23:29:33
